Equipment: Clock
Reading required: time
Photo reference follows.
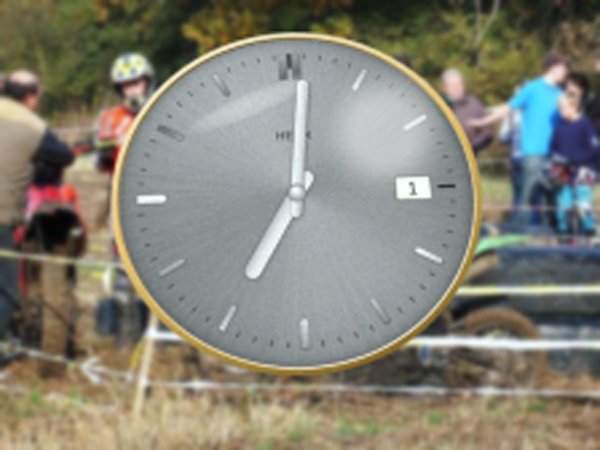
7:01
